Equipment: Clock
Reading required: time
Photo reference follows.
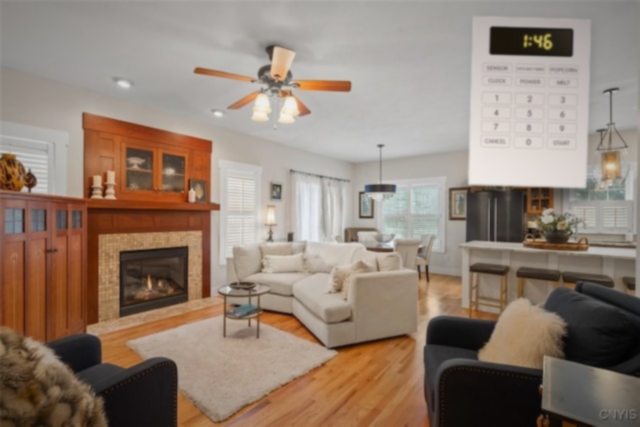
1:46
